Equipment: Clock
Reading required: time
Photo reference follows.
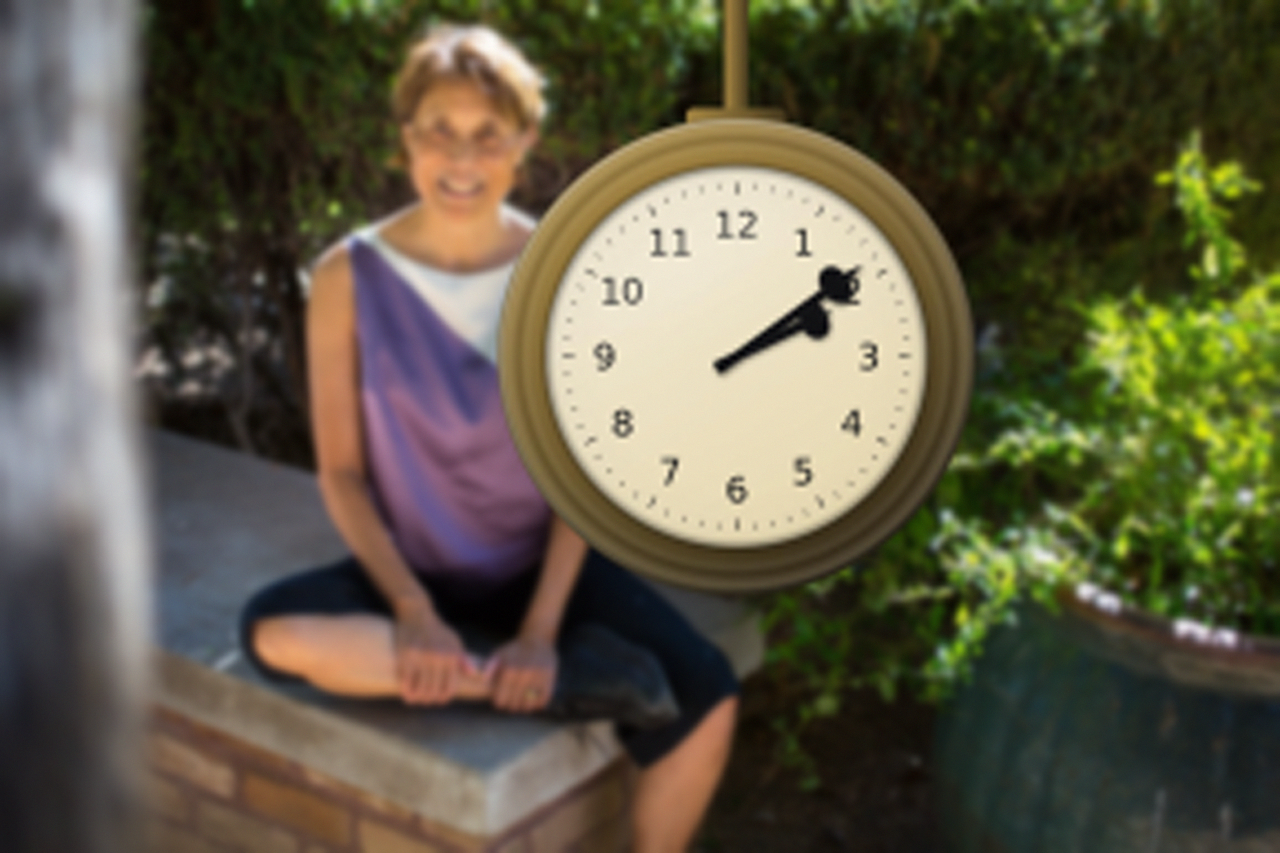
2:09
